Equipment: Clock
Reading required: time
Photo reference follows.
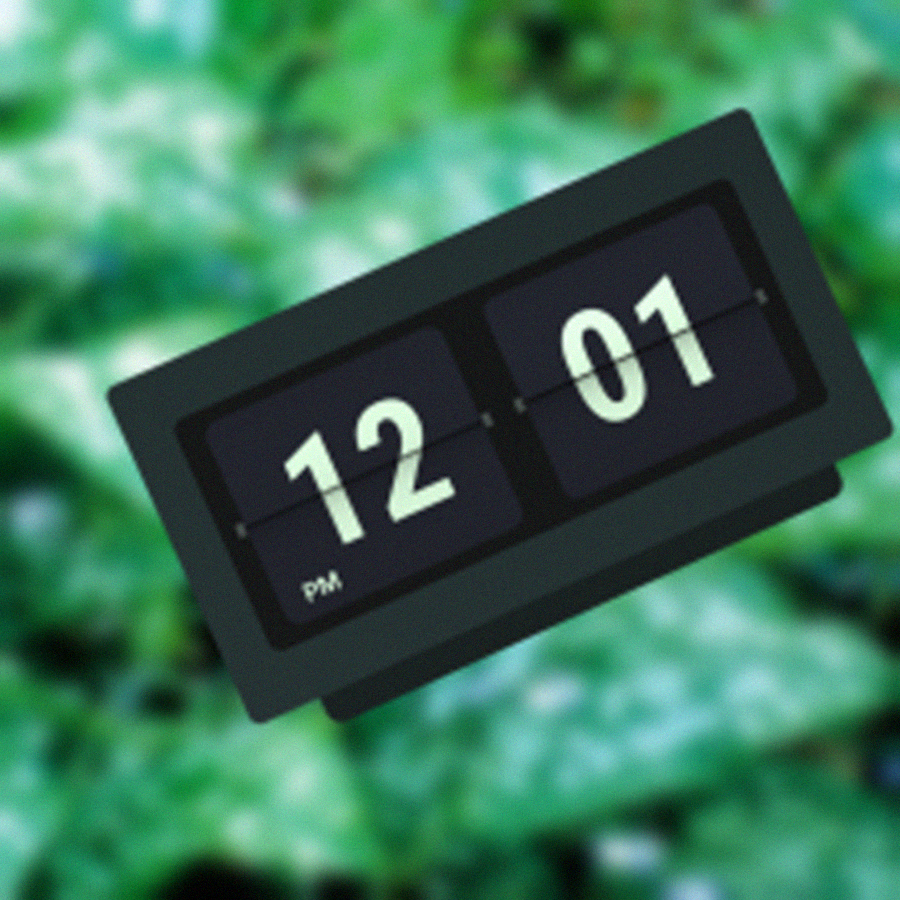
12:01
